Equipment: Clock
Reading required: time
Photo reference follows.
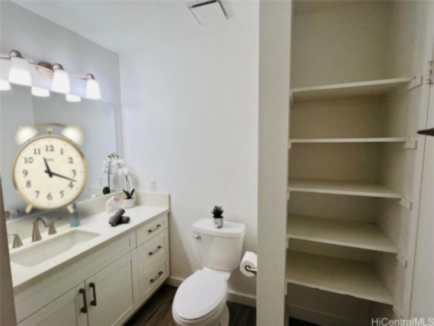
11:18
